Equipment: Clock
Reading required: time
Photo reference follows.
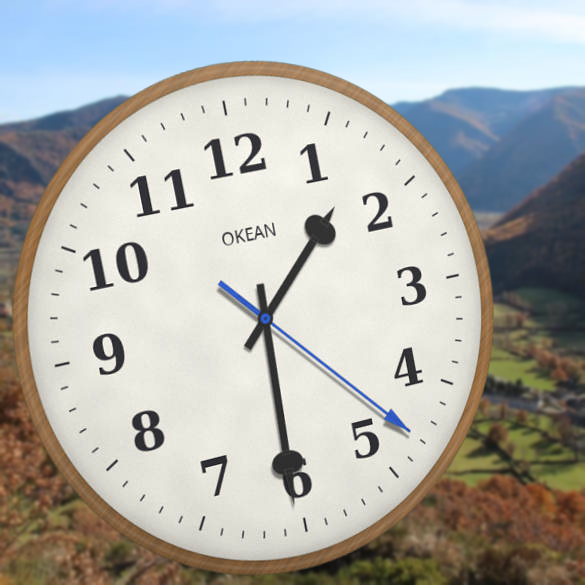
1:30:23
